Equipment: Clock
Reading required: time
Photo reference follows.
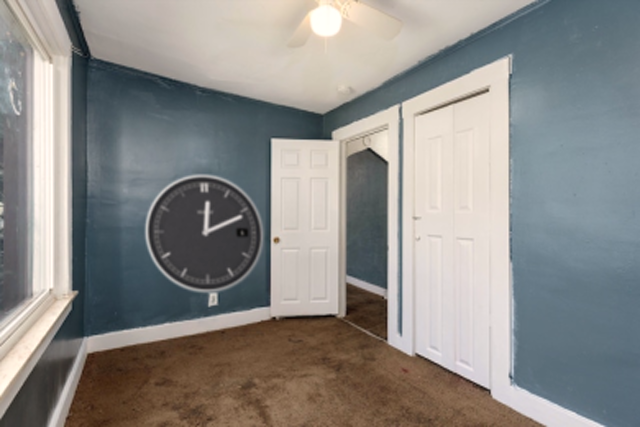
12:11
